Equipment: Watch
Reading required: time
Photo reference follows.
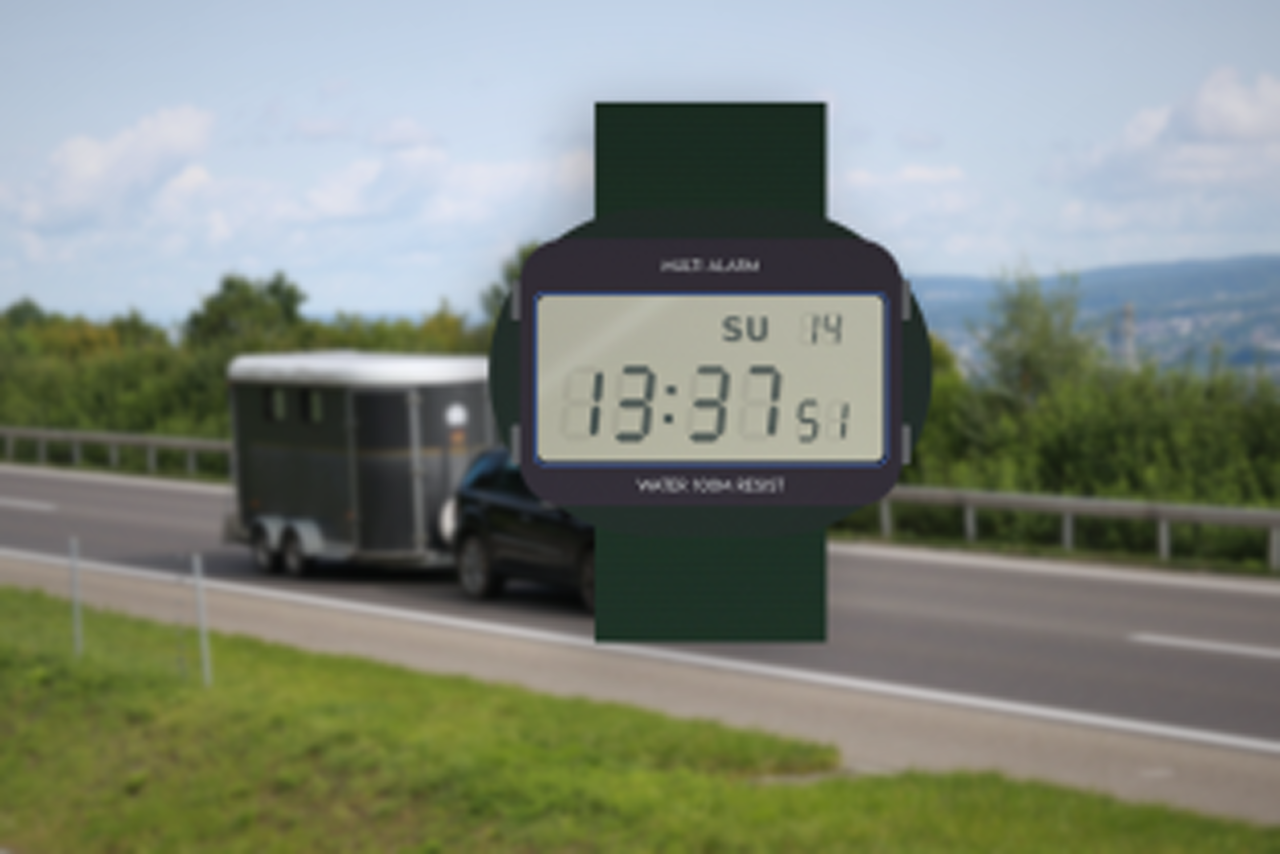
13:37:51
